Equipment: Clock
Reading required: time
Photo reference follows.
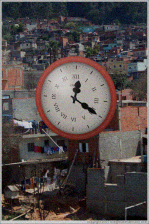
12:20
